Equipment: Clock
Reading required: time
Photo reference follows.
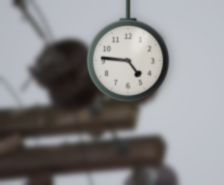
4:46
